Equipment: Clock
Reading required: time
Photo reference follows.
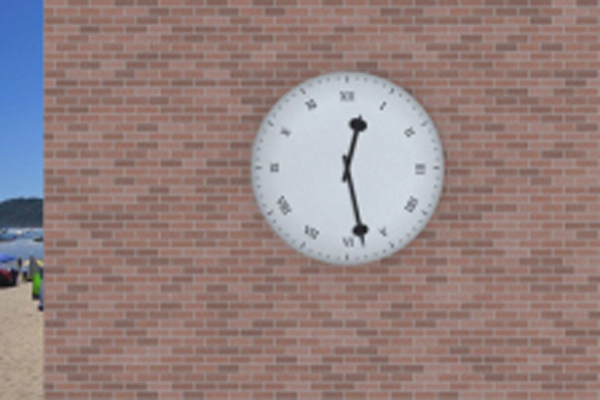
12:28
